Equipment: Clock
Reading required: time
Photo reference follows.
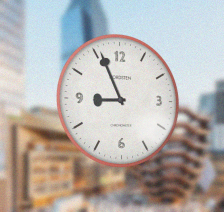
8:56
